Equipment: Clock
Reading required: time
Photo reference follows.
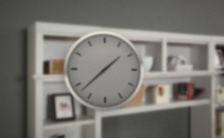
1:38
